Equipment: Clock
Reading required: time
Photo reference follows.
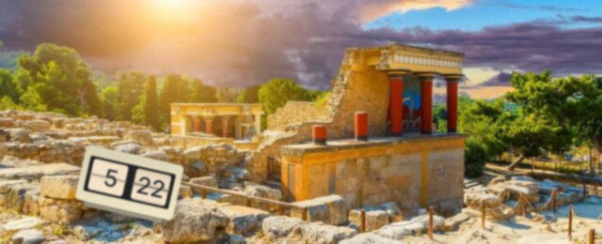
5:22
